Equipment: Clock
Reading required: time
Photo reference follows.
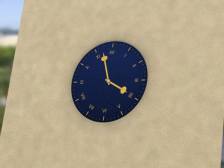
3:57
